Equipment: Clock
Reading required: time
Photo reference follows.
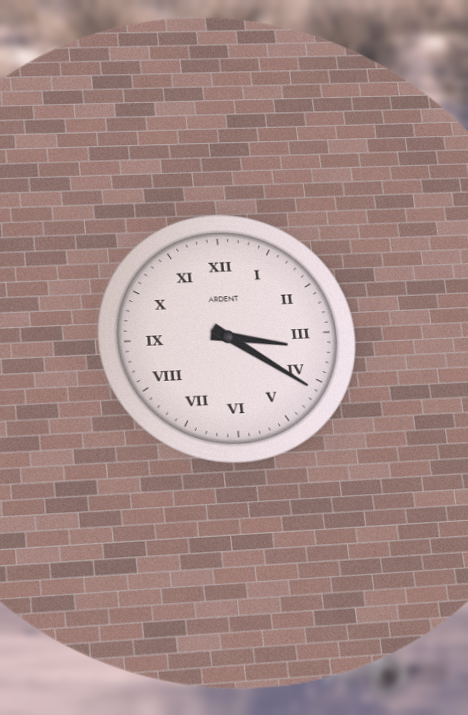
3:21
